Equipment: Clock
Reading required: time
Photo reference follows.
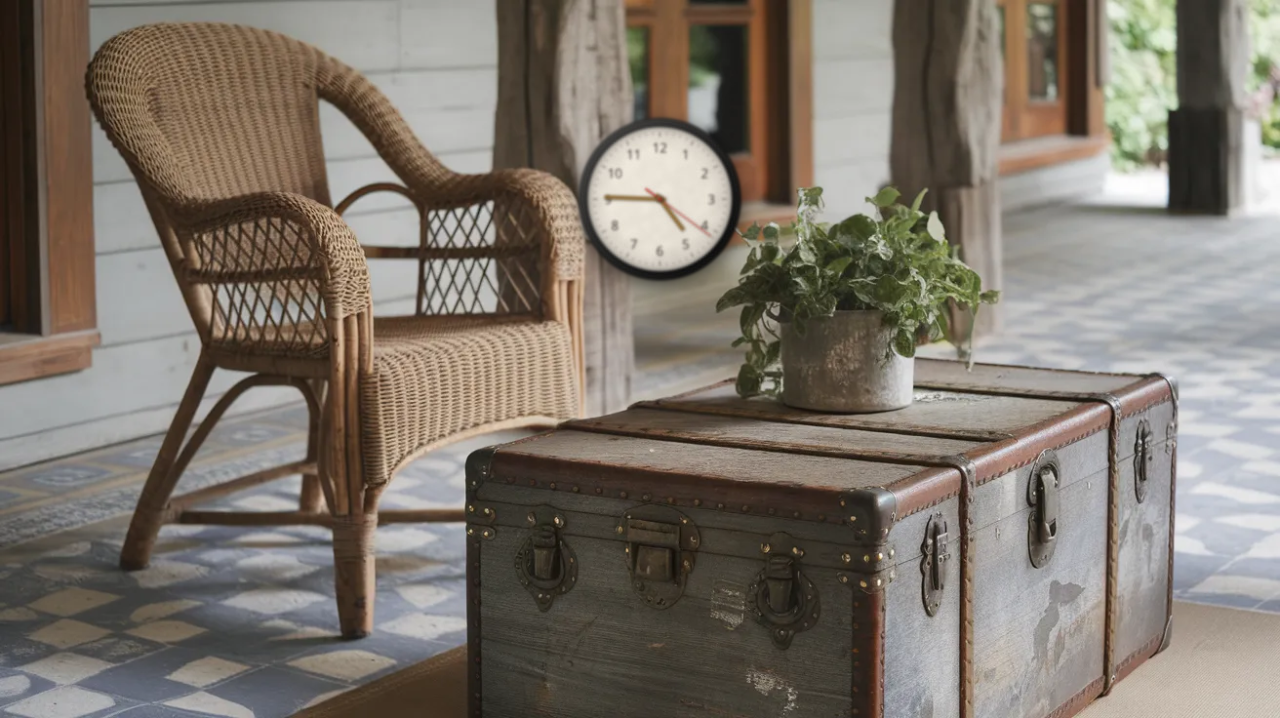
4:45:21
